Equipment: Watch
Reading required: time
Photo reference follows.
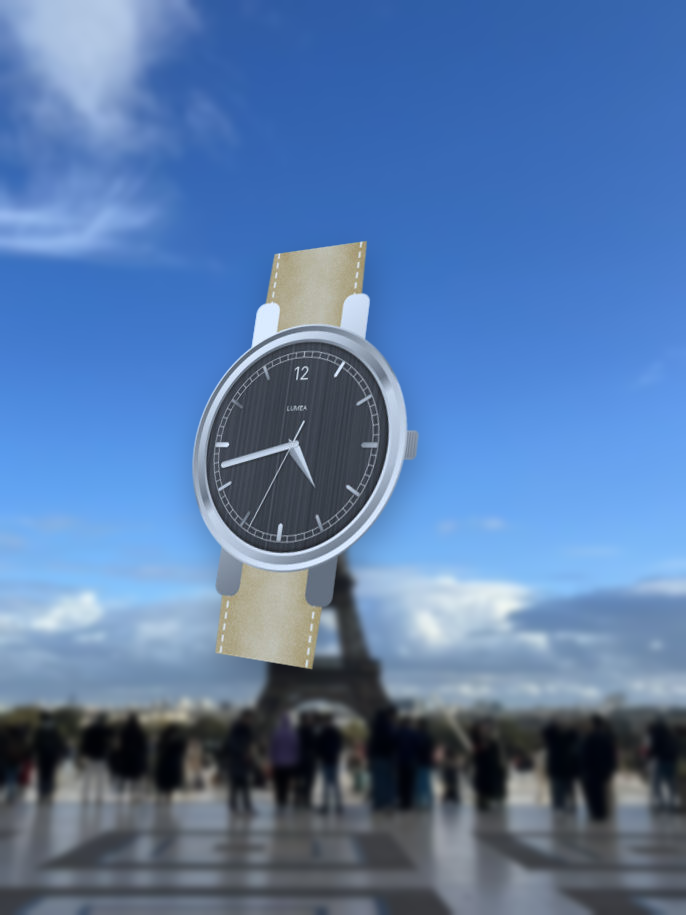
4:42:34
